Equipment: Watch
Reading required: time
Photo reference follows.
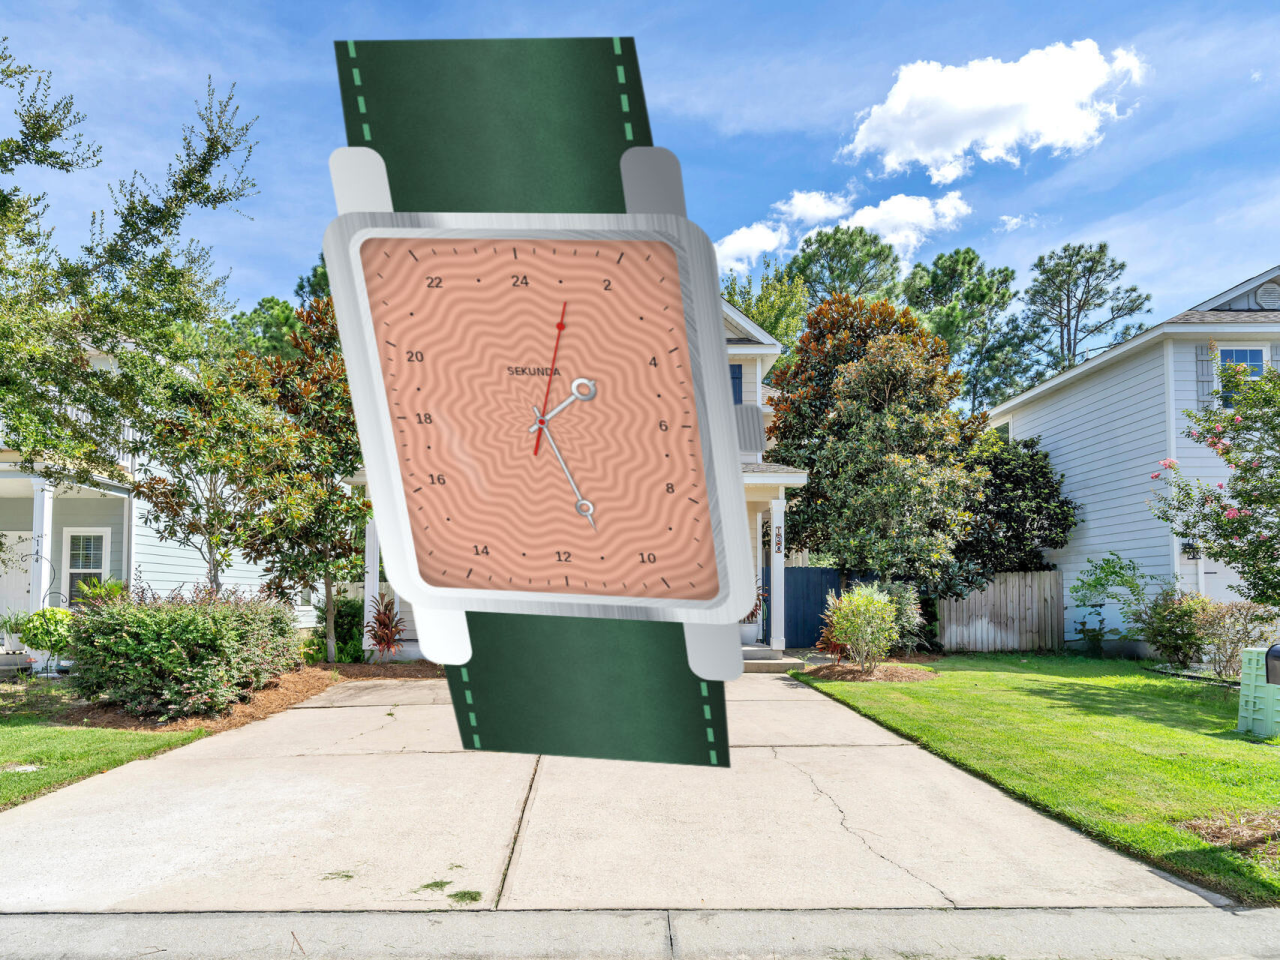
3:27:03
